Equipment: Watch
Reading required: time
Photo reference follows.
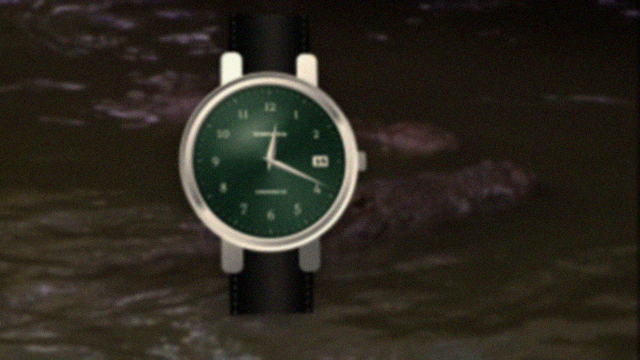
12:19
